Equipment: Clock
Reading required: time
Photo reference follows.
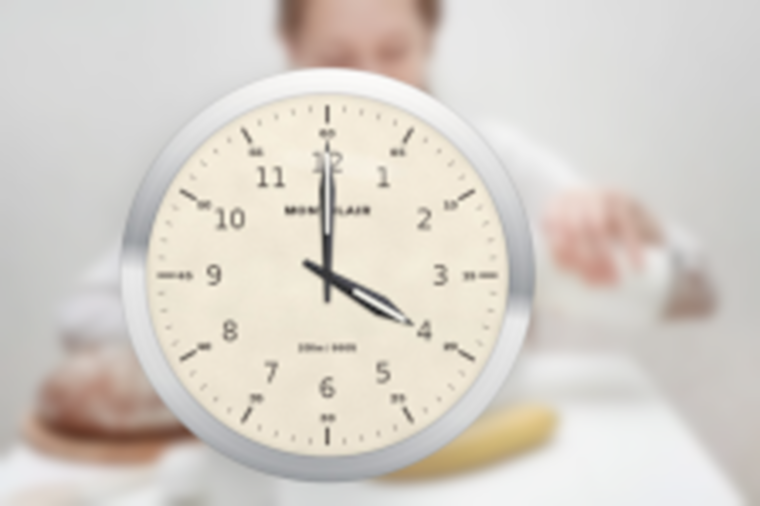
4:00
